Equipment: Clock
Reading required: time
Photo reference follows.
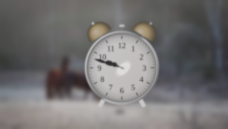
9:48
